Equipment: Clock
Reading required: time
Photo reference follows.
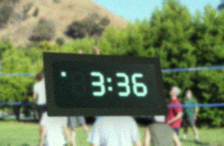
3:36
